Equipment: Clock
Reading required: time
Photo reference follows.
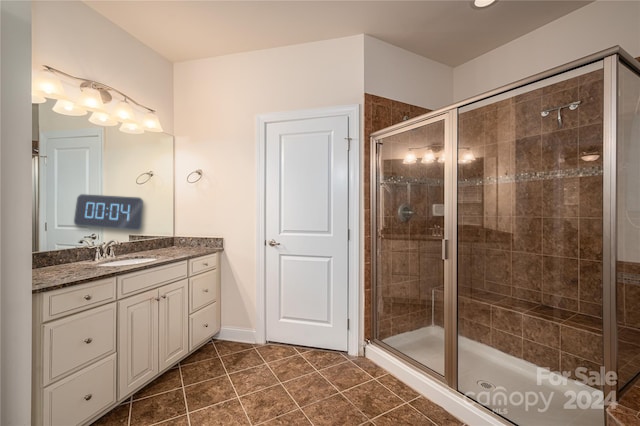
0:04
